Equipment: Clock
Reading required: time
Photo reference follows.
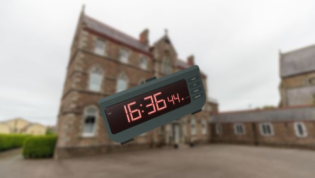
16:36:44
